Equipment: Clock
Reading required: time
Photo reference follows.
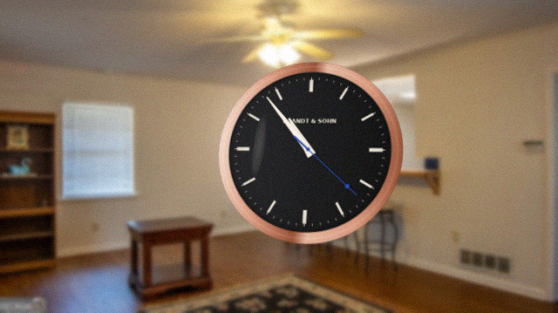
10:53:22
